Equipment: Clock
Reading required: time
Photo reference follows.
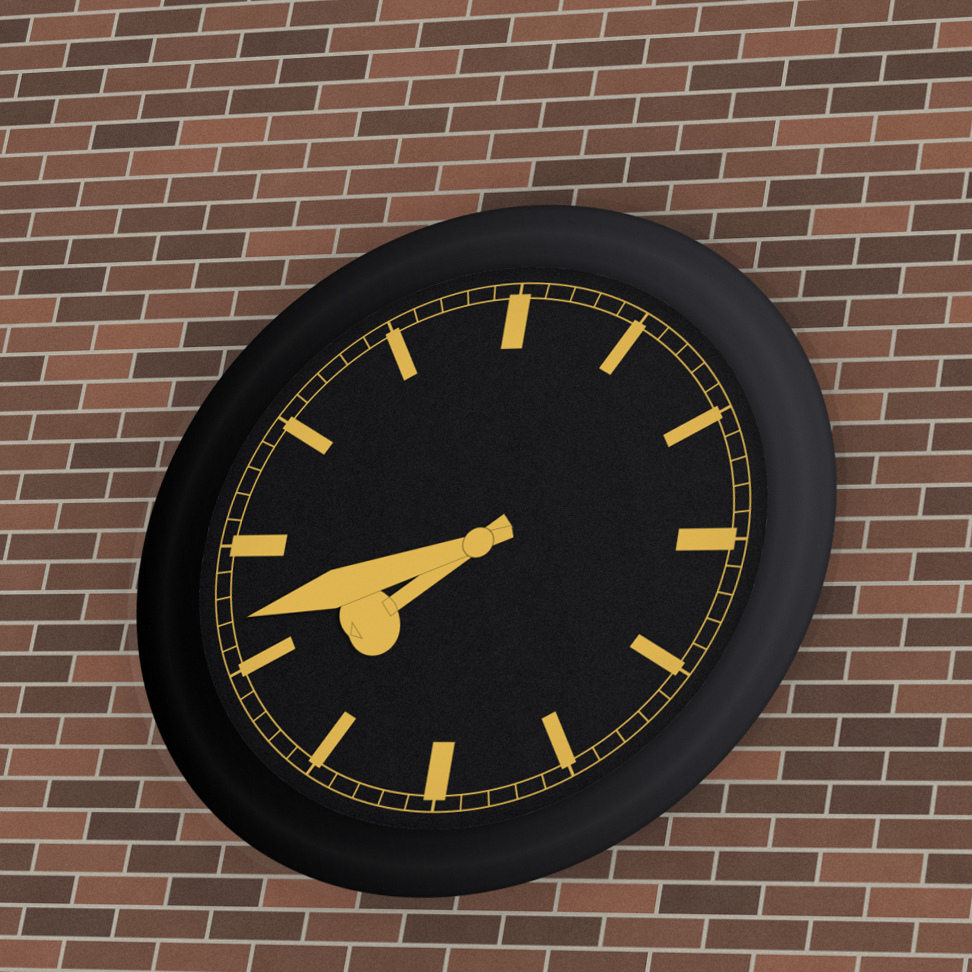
7:42
